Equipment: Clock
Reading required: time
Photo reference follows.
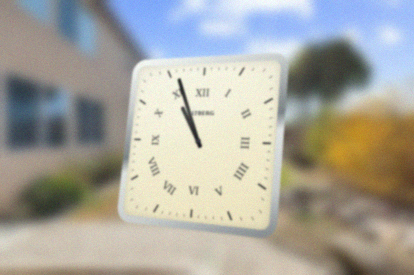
10:56
